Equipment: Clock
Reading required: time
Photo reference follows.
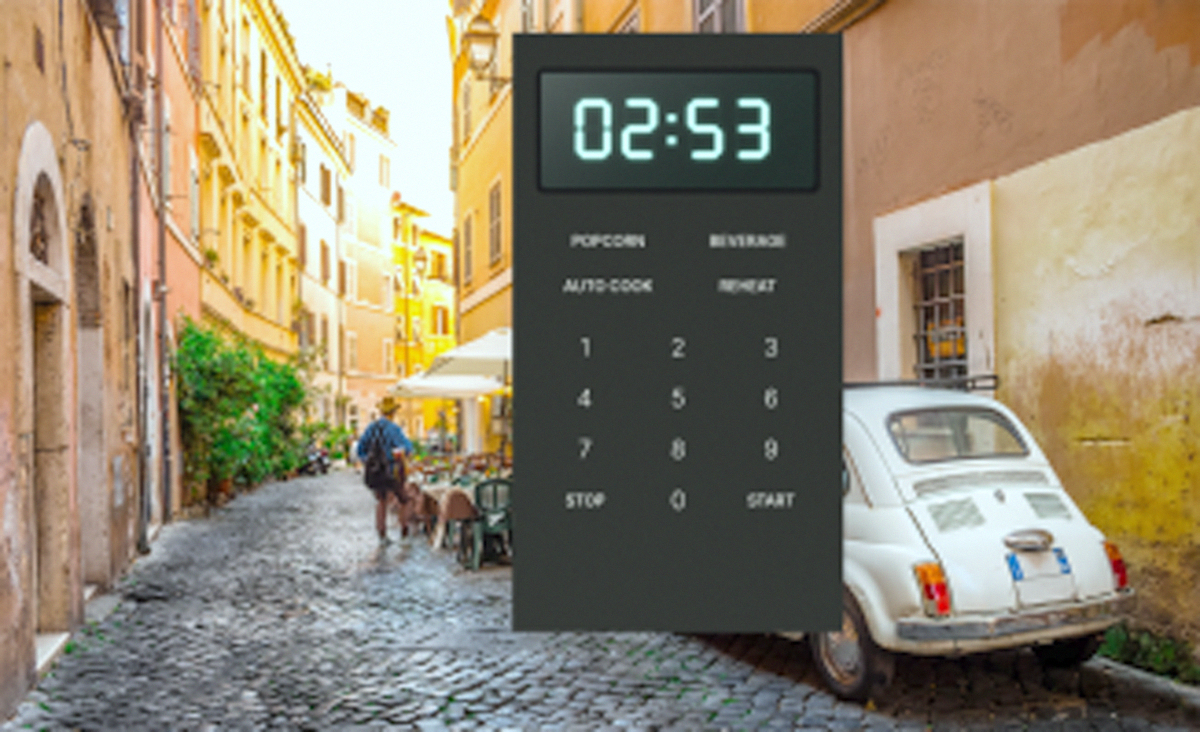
2:53
